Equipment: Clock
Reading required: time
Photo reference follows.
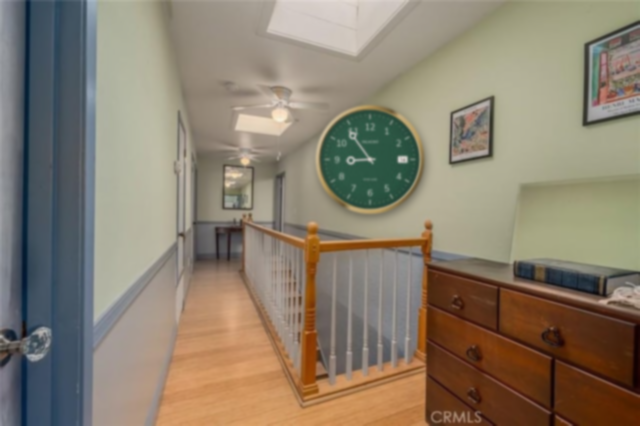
8:54
